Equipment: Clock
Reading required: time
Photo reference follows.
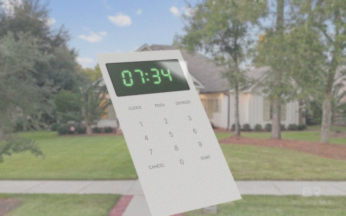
7:34
